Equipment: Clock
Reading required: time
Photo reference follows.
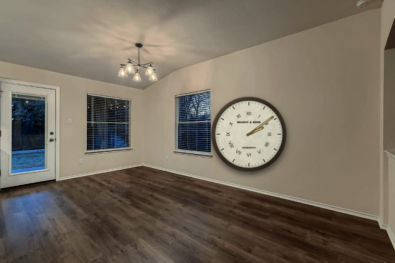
2:09
